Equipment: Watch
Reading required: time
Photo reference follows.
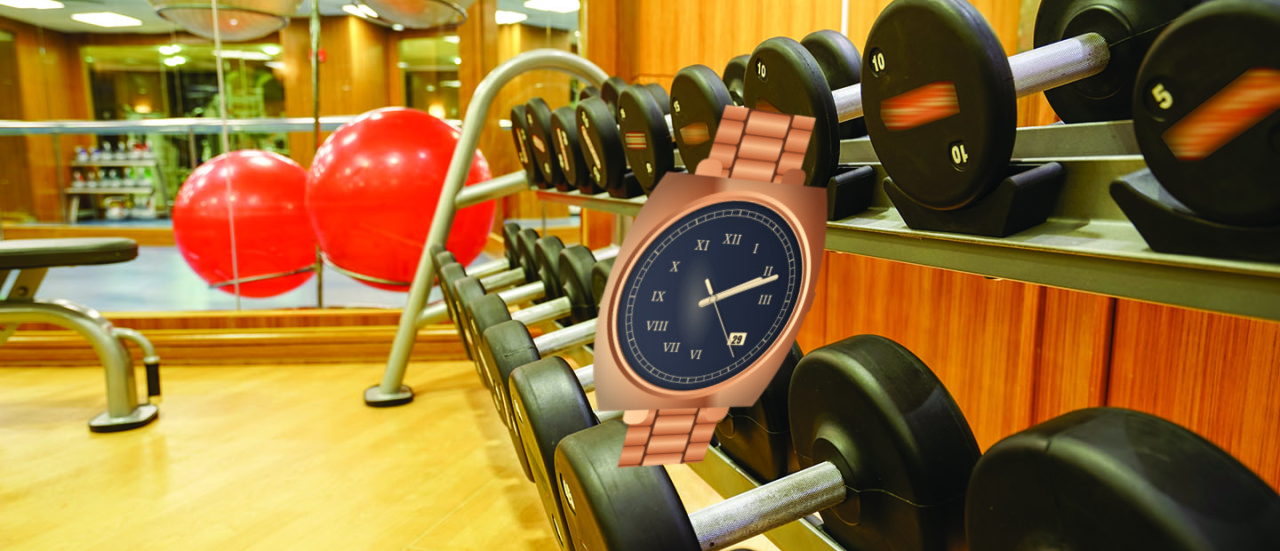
2:11:24
